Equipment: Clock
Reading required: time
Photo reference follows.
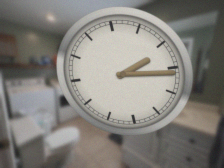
2:16
